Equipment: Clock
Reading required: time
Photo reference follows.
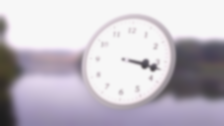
3:17
